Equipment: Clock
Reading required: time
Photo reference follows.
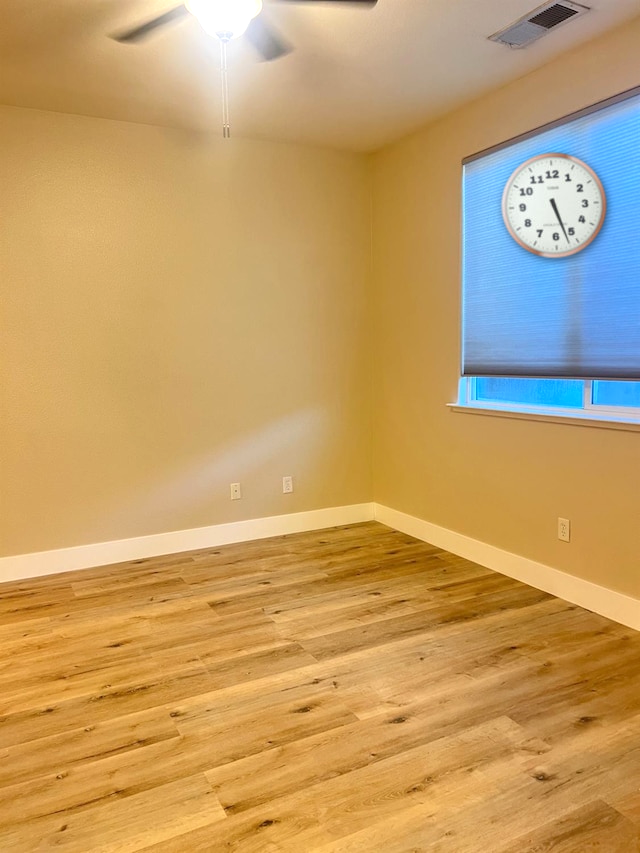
5:27
